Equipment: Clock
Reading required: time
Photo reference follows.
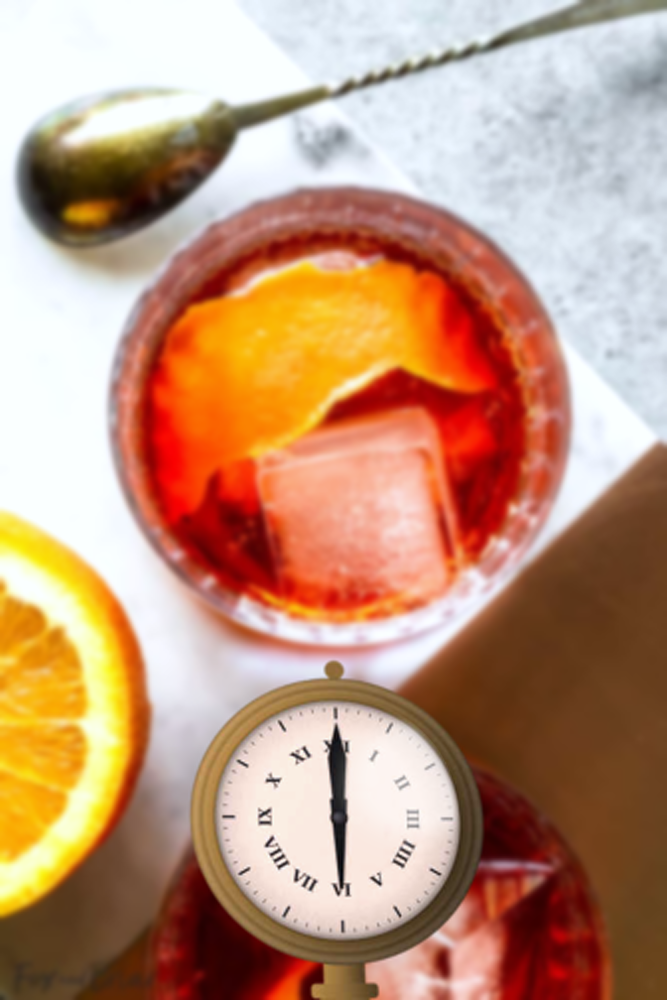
6:00
